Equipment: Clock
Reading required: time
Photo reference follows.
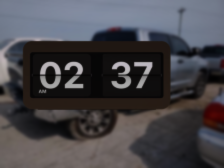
2:37
